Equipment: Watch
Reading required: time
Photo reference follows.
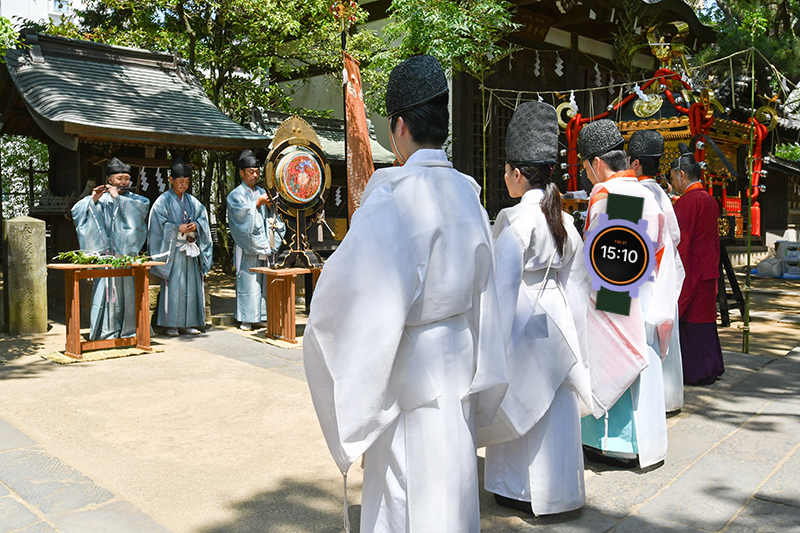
15:10
